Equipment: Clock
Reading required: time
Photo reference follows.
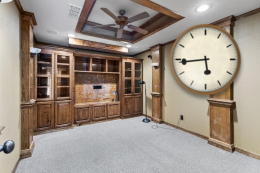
5:44
